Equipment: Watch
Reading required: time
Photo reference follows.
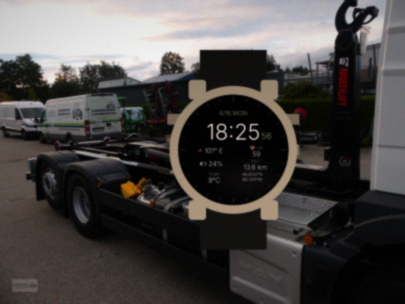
18:25
